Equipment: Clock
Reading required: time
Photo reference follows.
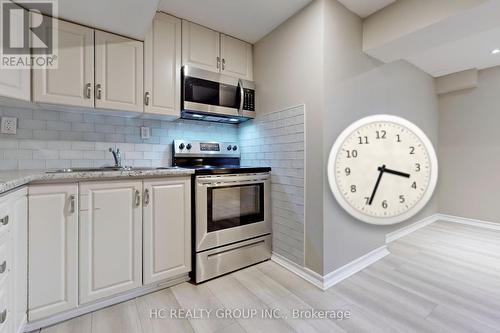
3:34
